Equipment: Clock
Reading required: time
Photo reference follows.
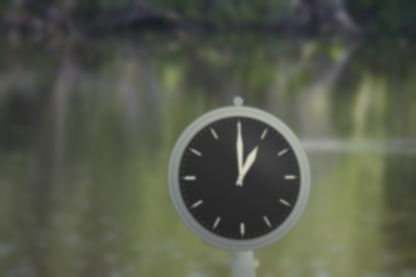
1:00
